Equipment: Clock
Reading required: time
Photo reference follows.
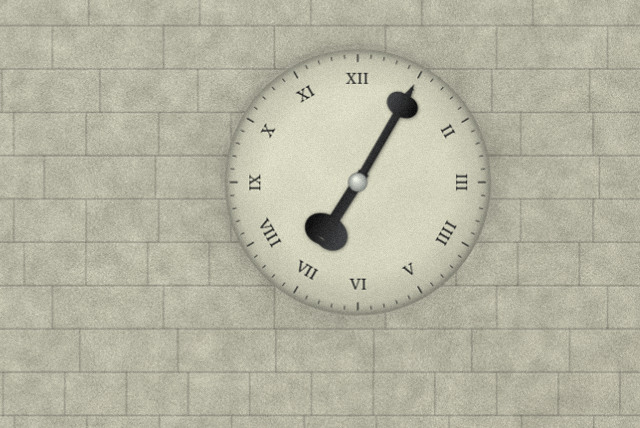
7:05
